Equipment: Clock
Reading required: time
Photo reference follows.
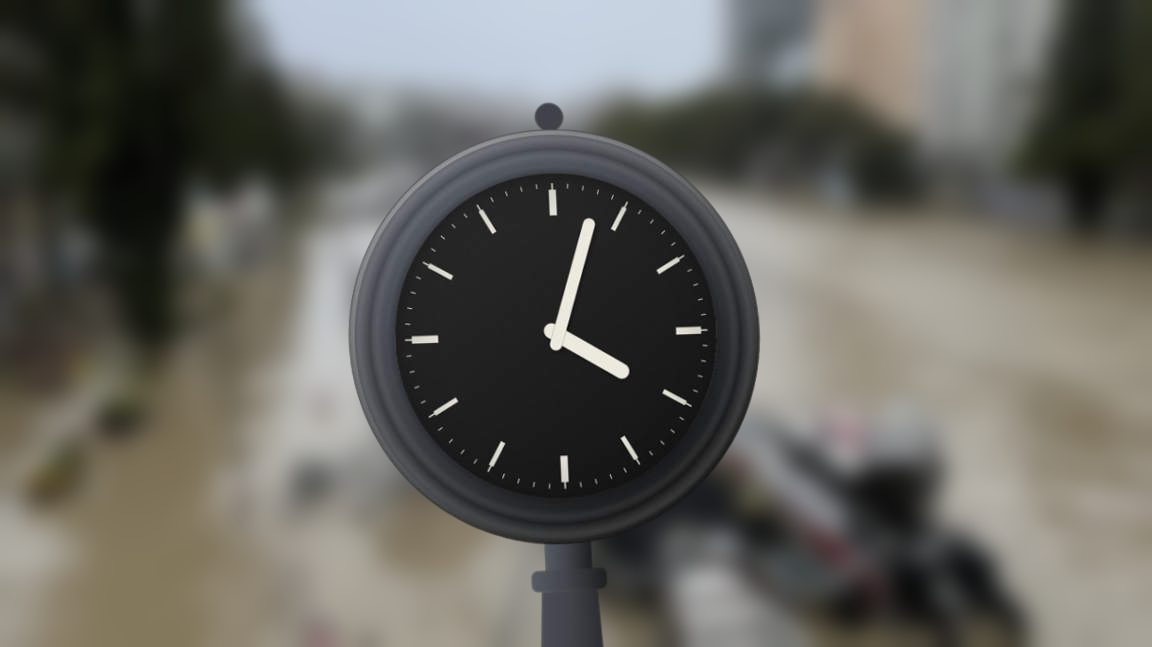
4:03
